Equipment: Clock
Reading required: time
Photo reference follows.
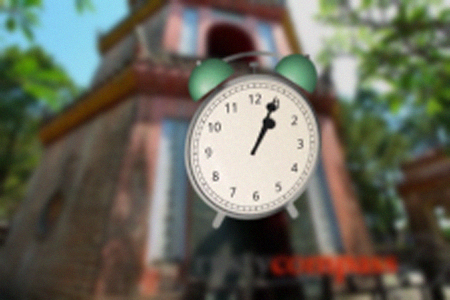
1:04
